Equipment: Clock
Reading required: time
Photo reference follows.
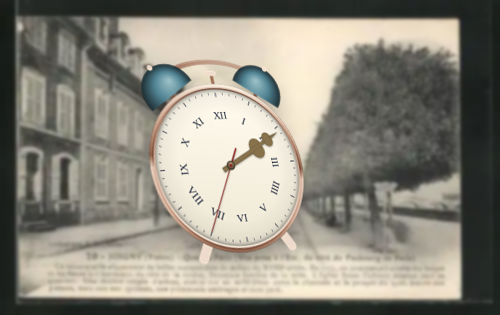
2:10:35
